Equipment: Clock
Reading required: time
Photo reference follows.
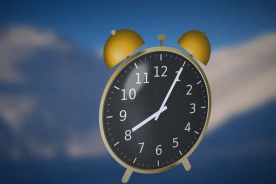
8:05
